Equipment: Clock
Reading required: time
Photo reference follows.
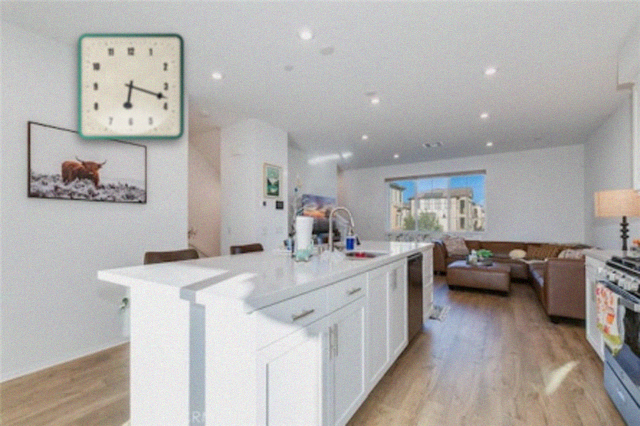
6:18
